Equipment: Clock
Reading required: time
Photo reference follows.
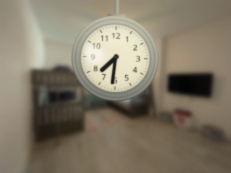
7:31
